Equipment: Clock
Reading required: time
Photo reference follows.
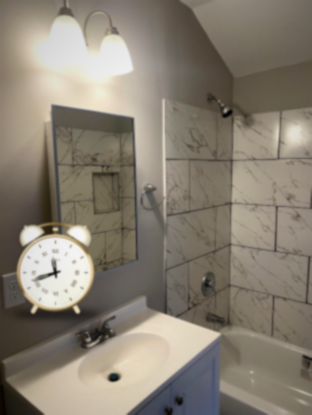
11:42
